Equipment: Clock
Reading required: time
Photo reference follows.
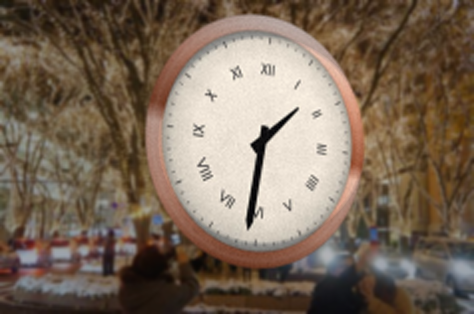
1:31
